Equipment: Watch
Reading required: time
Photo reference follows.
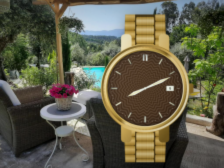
8:11
